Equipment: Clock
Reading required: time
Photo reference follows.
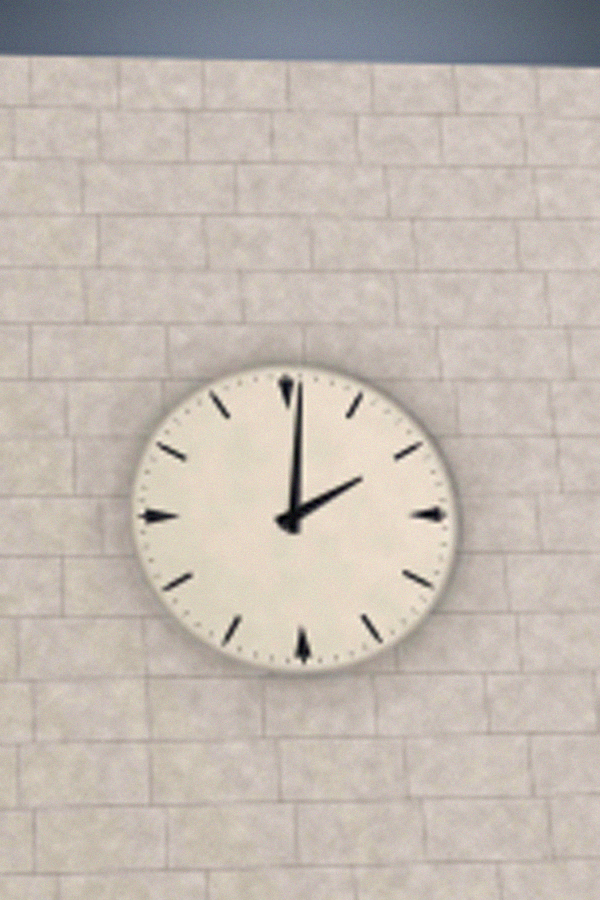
2:01
